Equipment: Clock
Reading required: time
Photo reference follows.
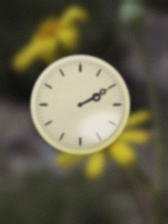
2:10
